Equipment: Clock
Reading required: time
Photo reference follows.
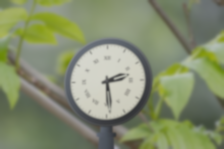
2:29
